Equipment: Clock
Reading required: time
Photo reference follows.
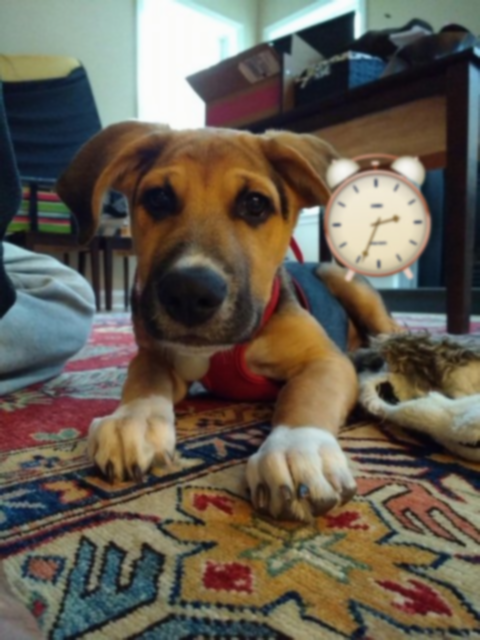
2:34
